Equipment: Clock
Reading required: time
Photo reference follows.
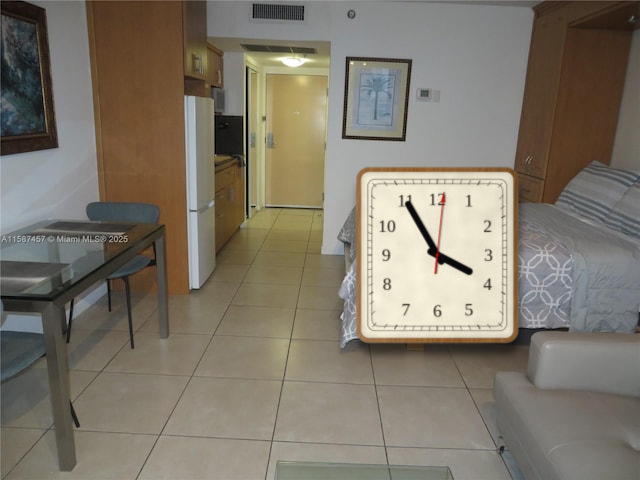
3:55:01
